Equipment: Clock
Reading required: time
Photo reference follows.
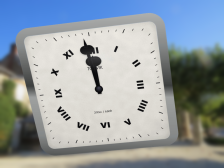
11:59
